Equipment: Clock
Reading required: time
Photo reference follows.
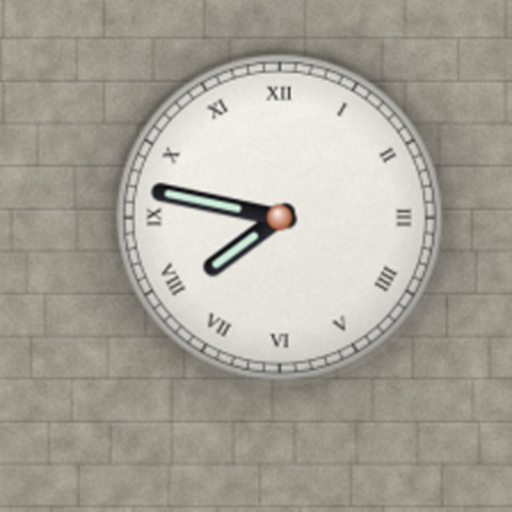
7:47
